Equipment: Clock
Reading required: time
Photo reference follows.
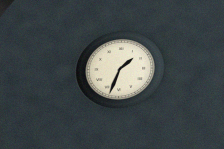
1:33
